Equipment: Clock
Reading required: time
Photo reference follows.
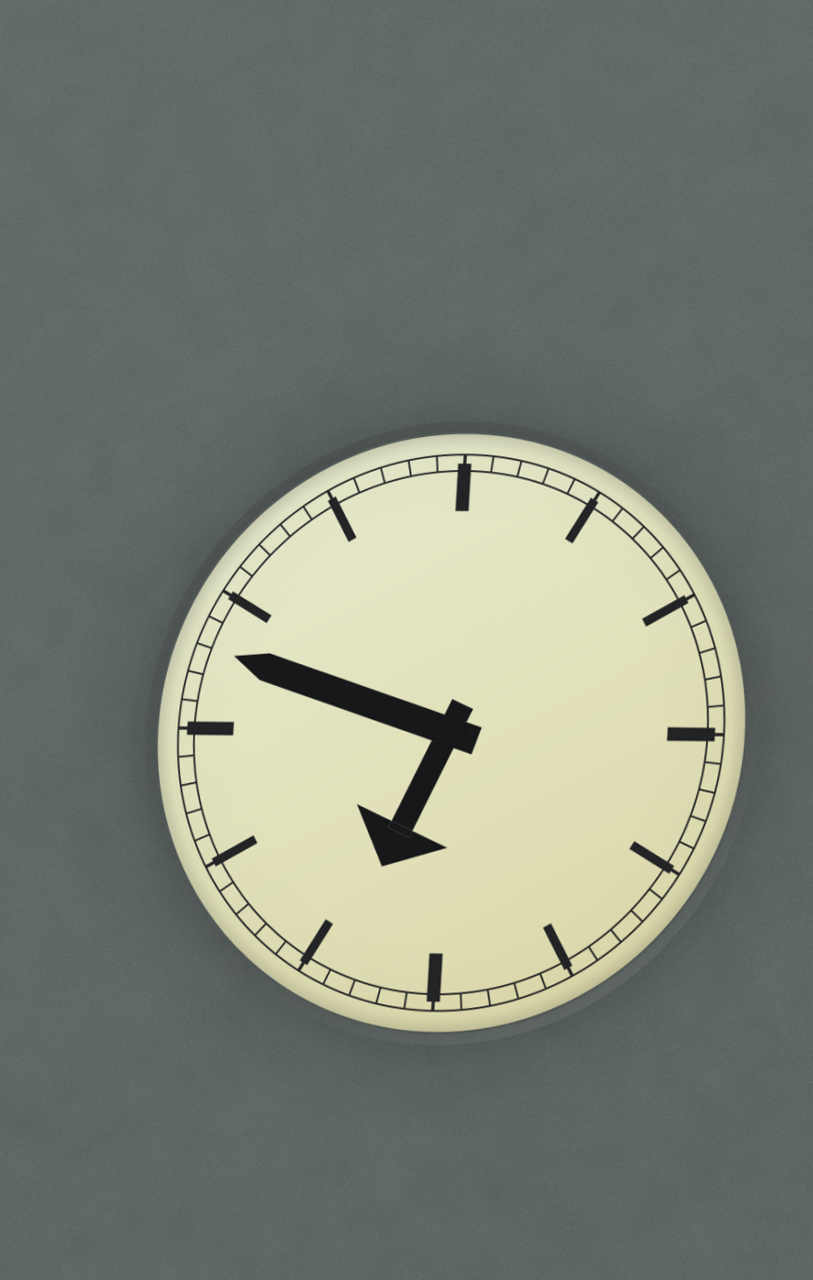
6:48
